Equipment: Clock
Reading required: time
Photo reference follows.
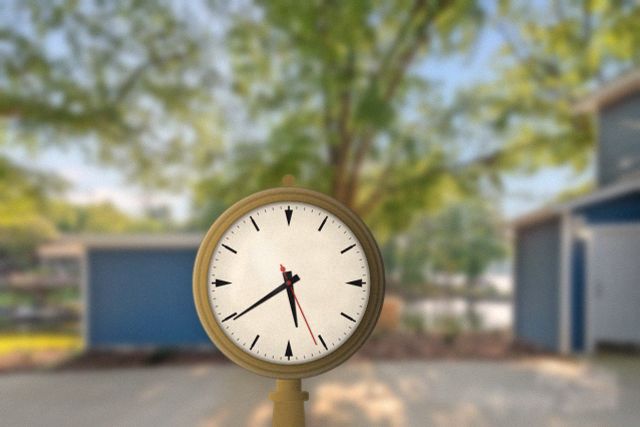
5:39:26
